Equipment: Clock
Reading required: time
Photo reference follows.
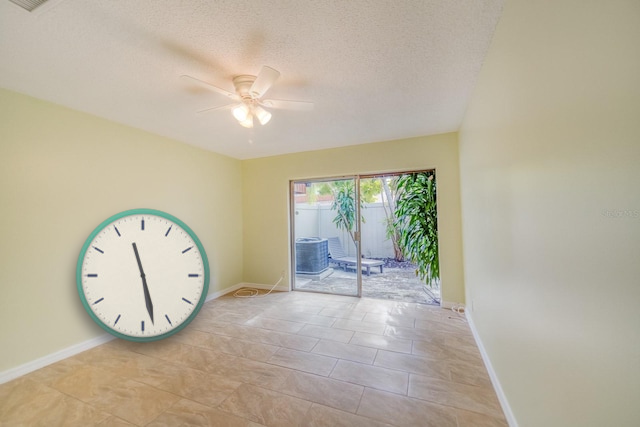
11:28
